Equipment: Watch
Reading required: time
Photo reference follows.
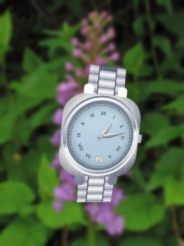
1:13
